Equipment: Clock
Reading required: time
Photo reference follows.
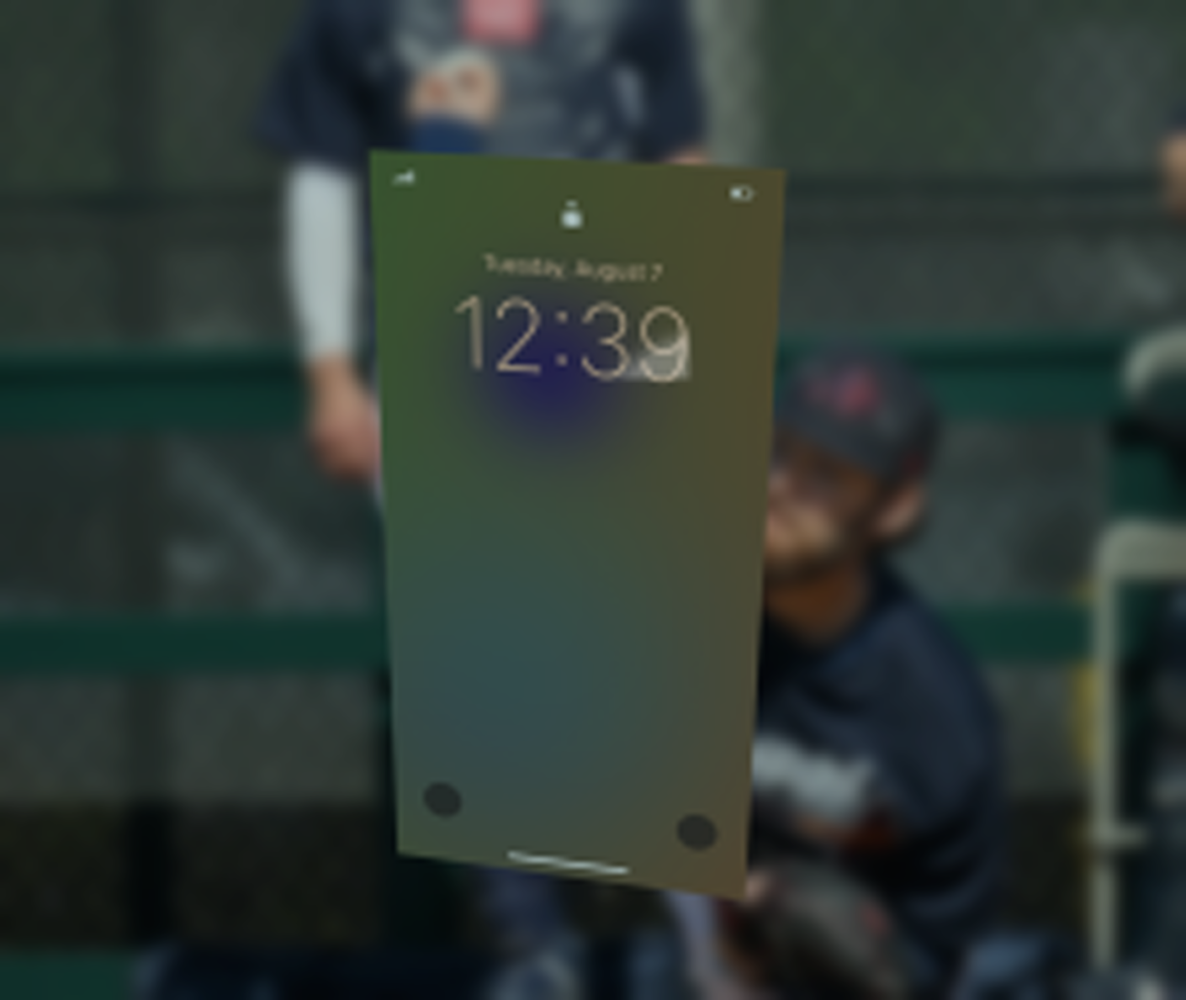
12:39
